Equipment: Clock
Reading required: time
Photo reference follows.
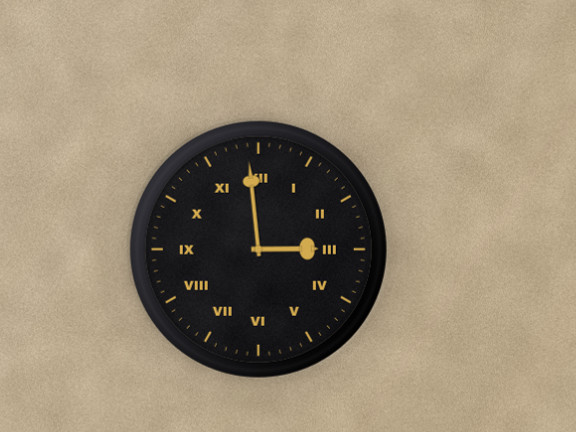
2:59
